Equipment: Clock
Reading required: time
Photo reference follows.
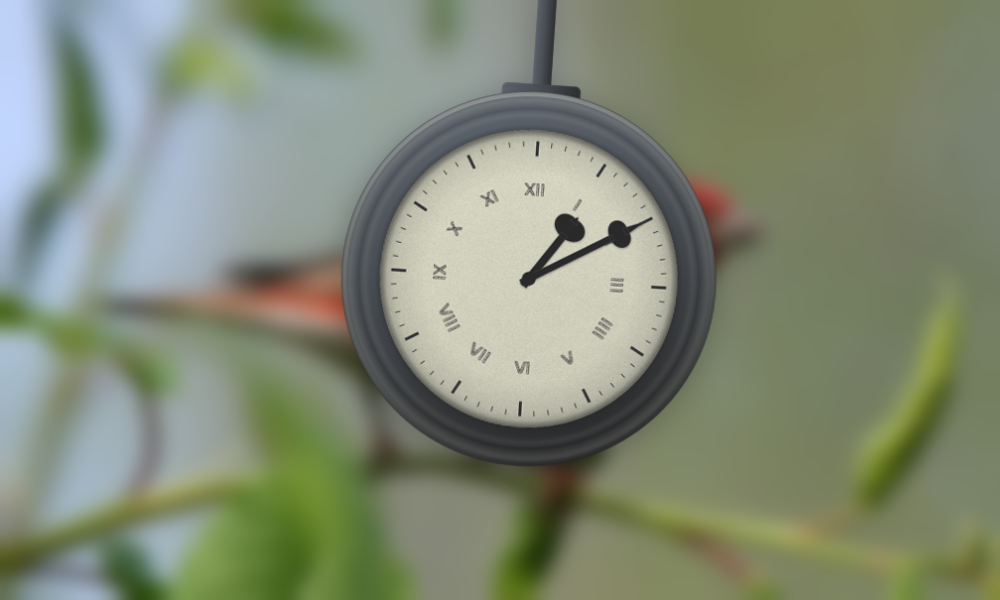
1:10
